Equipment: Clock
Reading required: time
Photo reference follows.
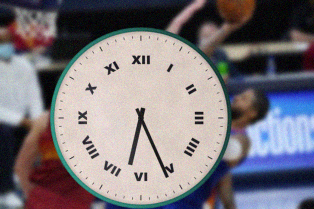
6:26
